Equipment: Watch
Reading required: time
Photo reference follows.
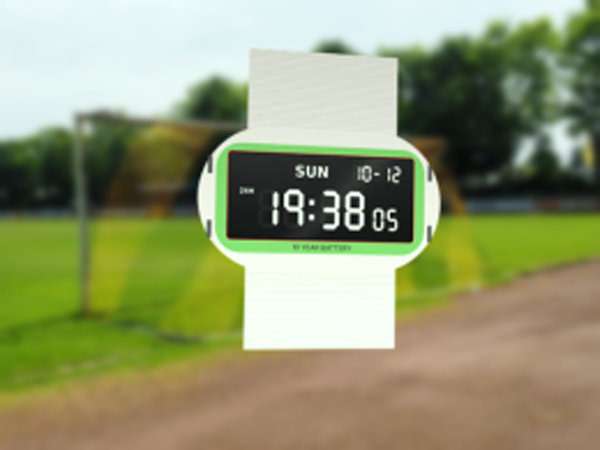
19:38:05
